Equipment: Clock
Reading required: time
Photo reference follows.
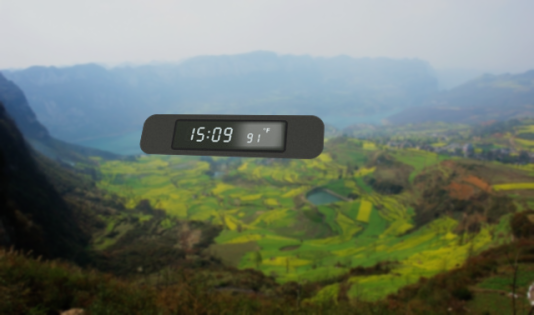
15:09
